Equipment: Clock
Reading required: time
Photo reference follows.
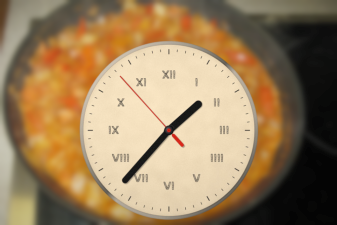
1:36:53
